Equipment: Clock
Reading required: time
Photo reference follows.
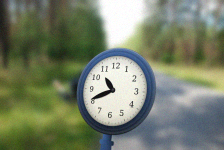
10:41
